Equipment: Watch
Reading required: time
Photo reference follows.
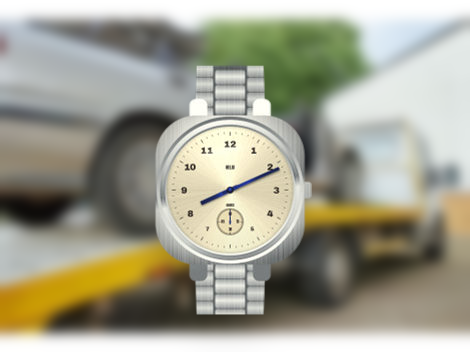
8:11
